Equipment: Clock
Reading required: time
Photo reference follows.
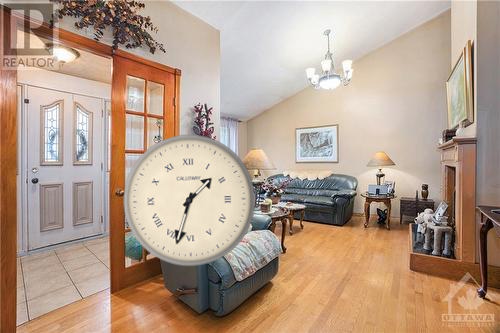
1:33
